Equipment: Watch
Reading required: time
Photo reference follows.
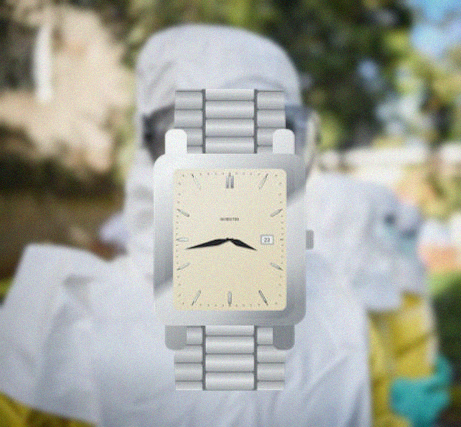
3:43
